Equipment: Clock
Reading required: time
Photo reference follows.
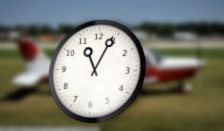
11:04
